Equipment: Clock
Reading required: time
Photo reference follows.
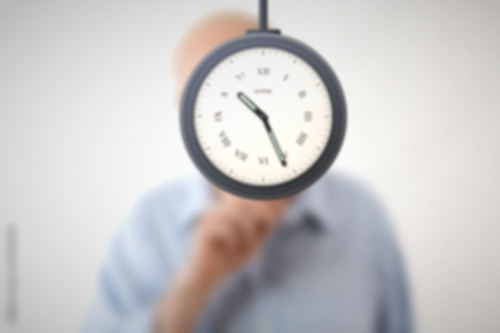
10:26
